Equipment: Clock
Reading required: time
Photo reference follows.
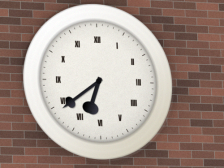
6:39
